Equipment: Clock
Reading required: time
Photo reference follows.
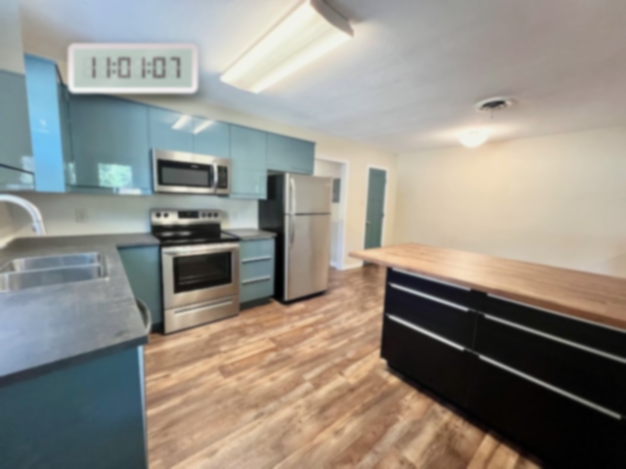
11:01:07
